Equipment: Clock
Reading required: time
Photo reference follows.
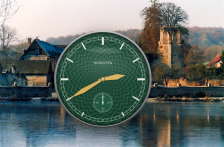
2:40
